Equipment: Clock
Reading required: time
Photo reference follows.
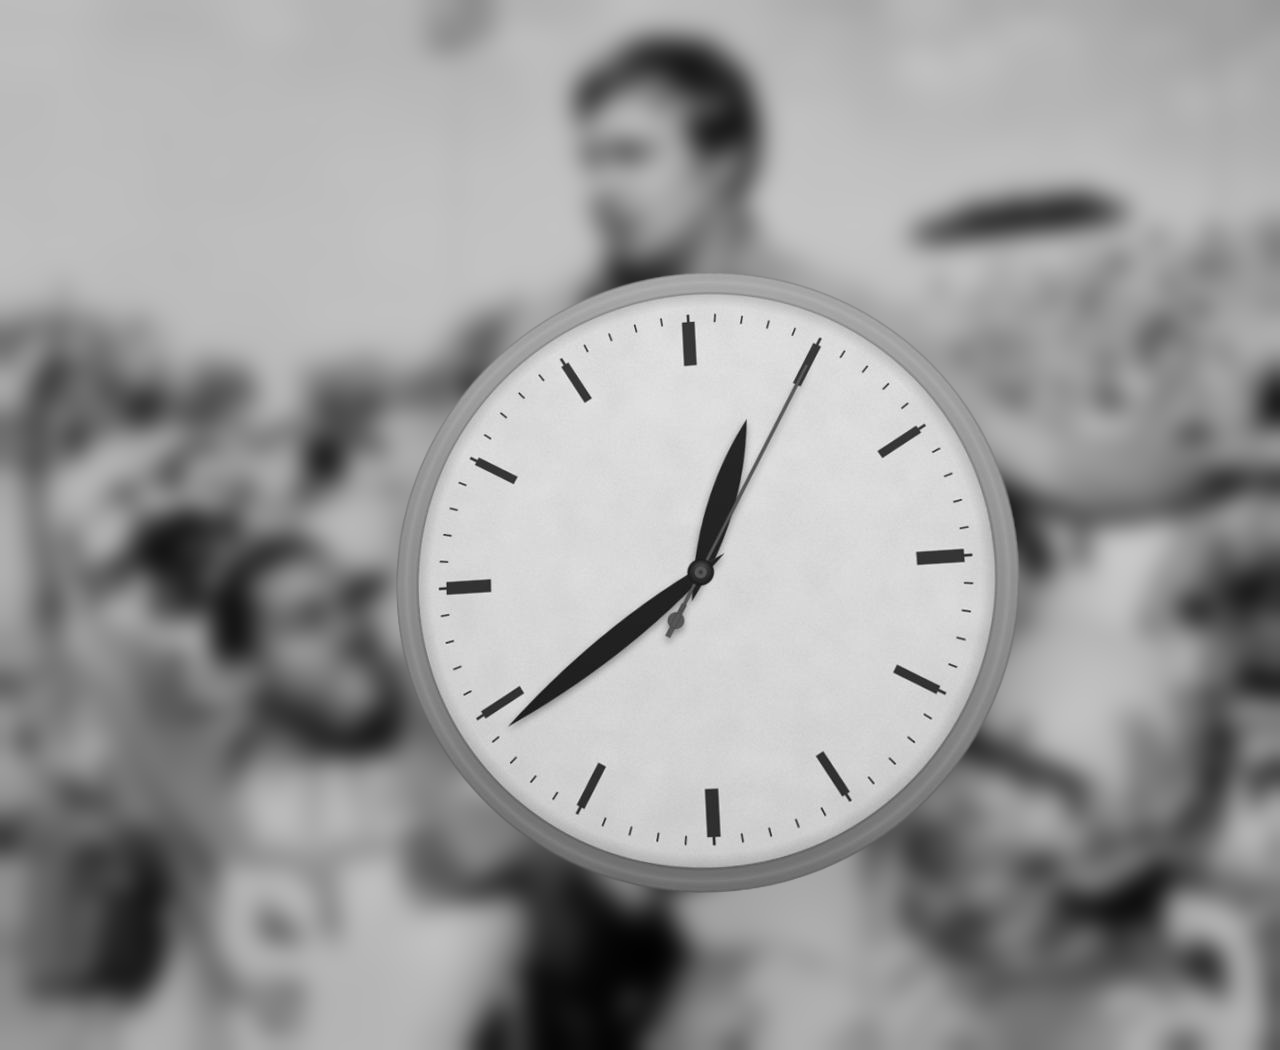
12:39:05
